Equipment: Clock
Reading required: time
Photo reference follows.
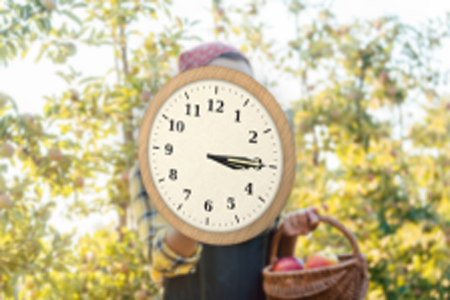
3:15
